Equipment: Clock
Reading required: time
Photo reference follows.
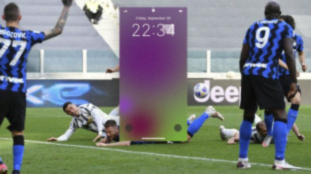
22:34
